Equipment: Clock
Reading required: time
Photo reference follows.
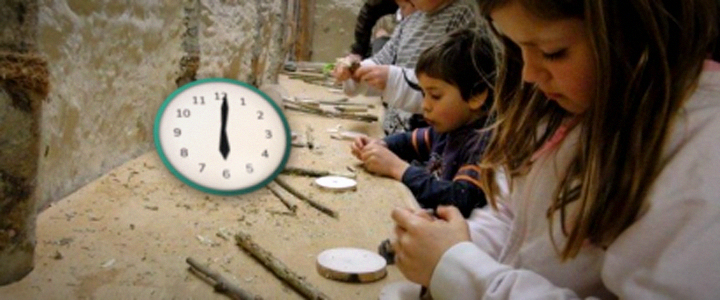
6:01
